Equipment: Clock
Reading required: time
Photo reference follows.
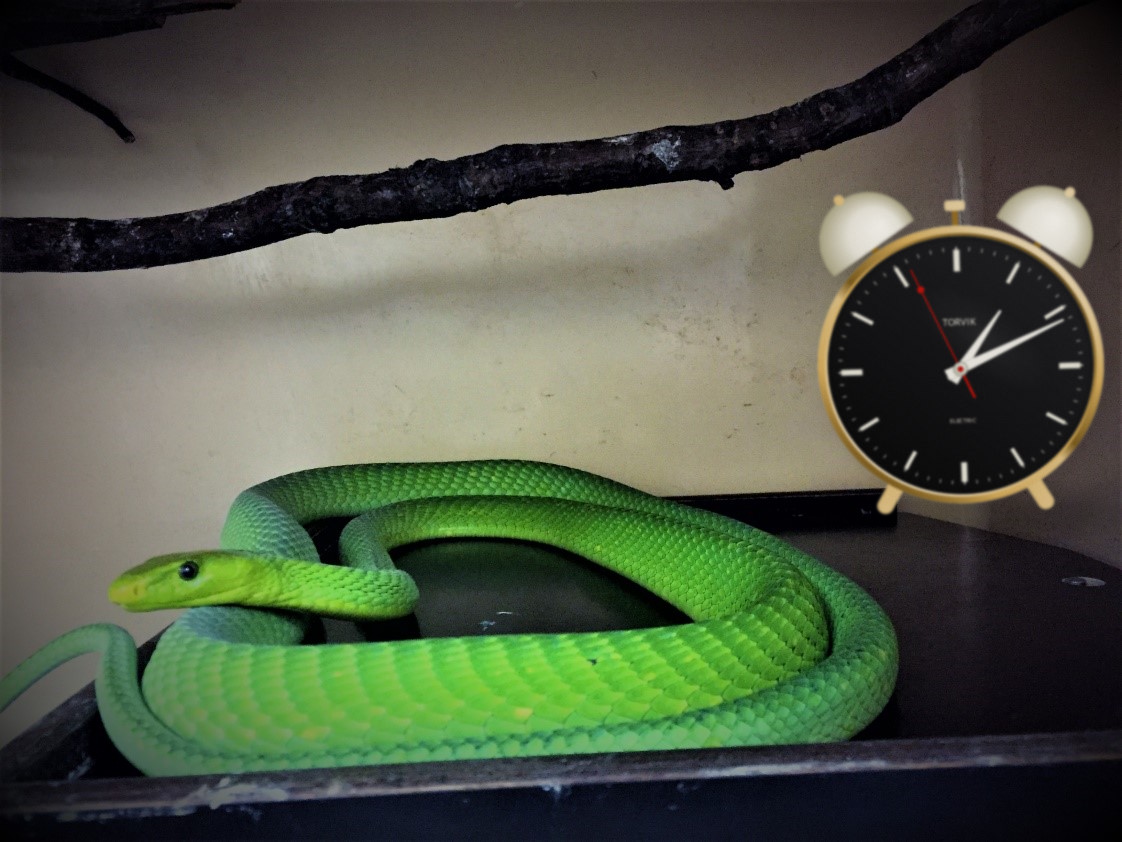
1:10:56
